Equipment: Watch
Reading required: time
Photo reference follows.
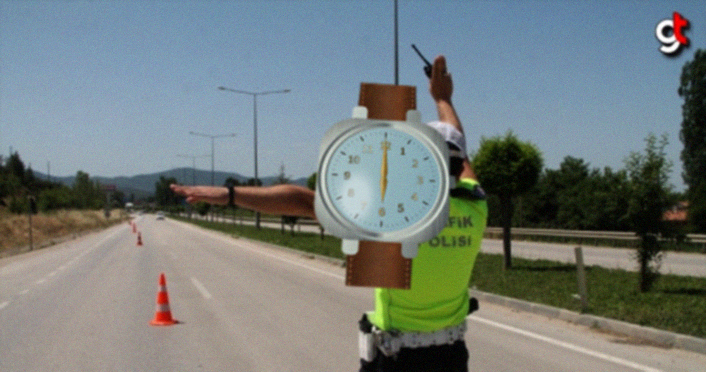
6:00
